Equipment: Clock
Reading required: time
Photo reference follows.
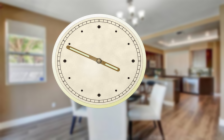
3:49
